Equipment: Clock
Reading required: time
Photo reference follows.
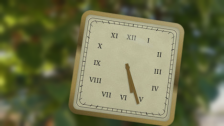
5:26
